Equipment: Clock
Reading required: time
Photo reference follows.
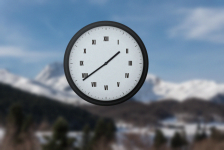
1:39
